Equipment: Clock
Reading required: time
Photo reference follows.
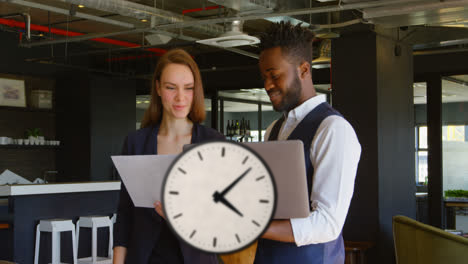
4:07
